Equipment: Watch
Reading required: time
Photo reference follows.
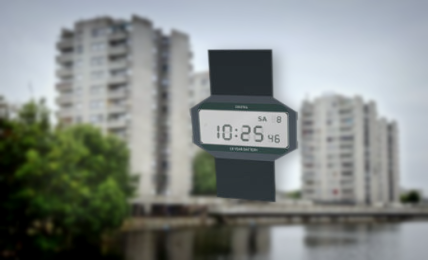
10:25:46
